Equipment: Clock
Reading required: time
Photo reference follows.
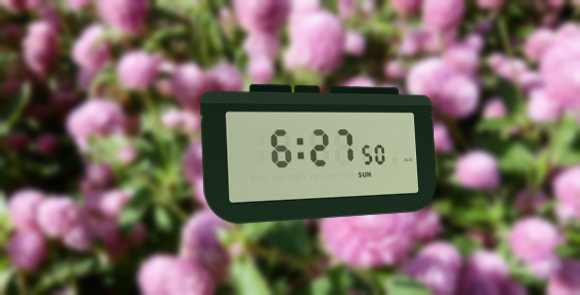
6:27:50
